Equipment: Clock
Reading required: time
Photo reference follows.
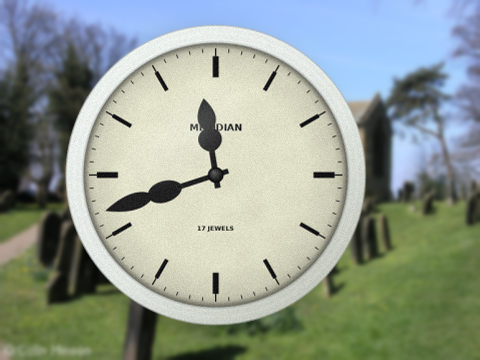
11:42
